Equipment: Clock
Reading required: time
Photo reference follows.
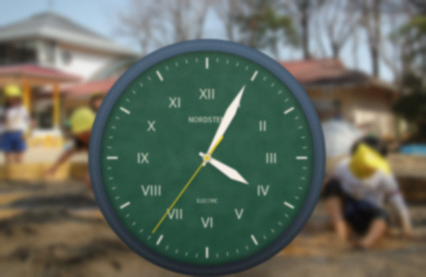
4:04:36
